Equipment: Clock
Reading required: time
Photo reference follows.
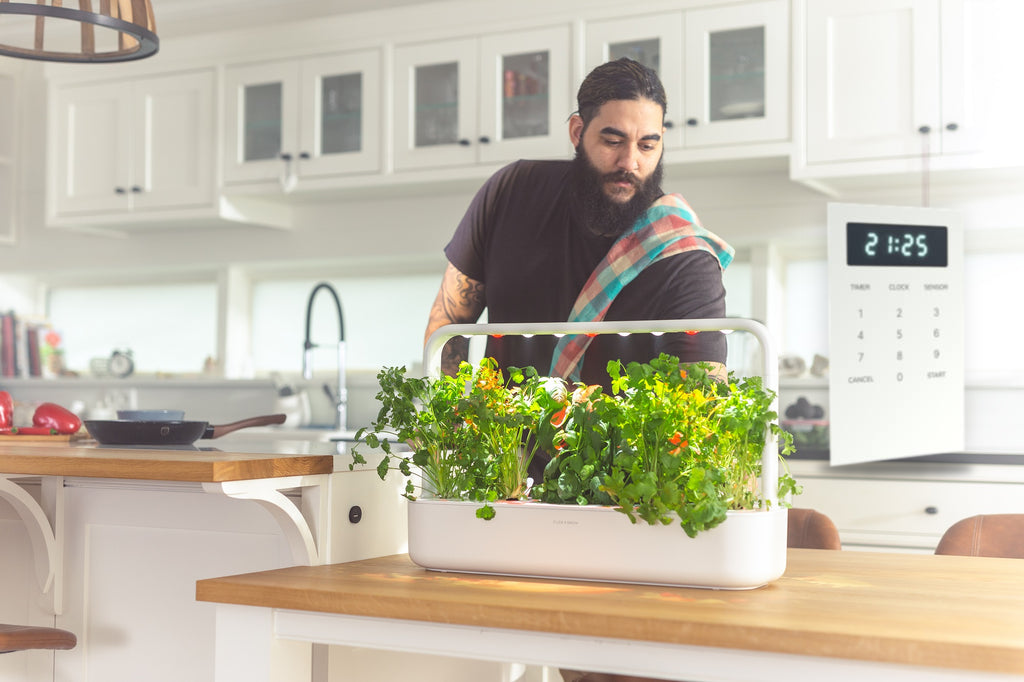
21:25
